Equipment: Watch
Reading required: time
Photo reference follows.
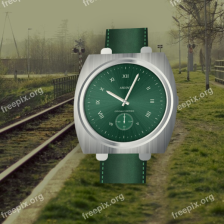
10:04
